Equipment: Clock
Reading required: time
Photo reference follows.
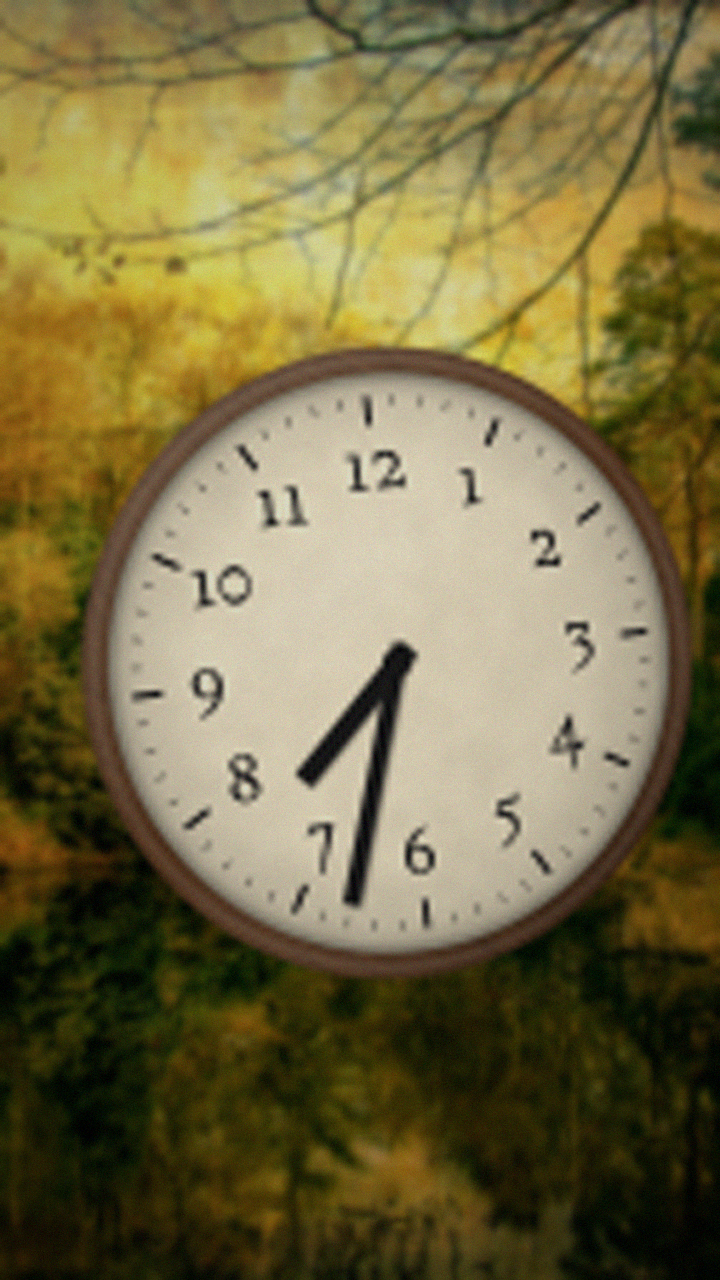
7:33
